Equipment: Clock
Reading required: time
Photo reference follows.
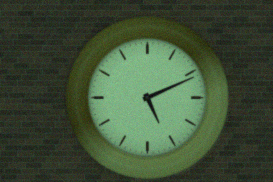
5:11
